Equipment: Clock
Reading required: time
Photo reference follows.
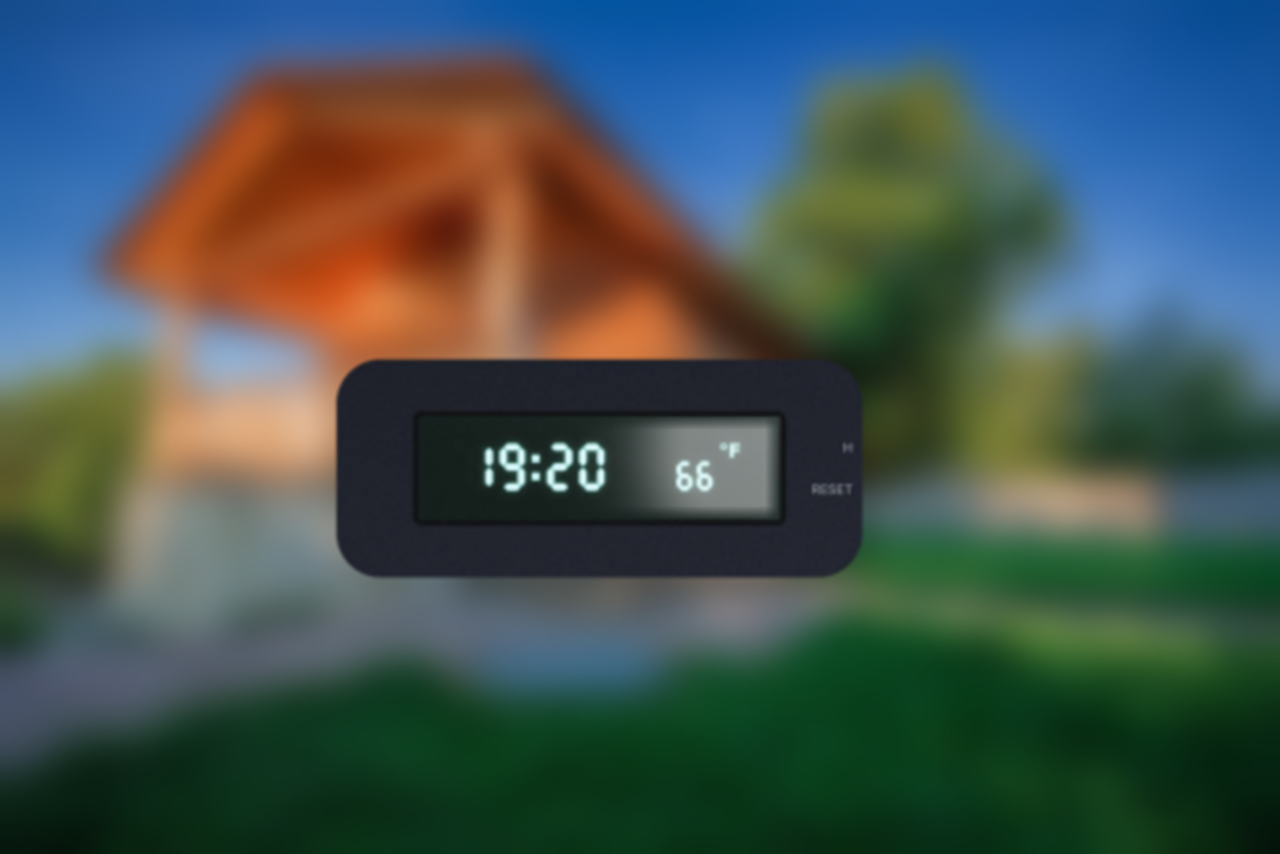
19:20
